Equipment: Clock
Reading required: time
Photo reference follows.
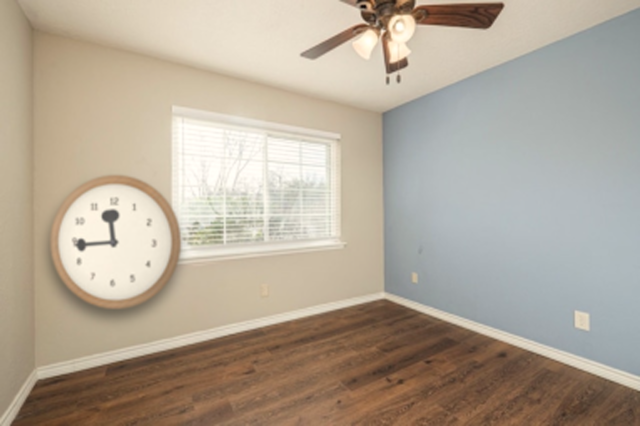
11:44
